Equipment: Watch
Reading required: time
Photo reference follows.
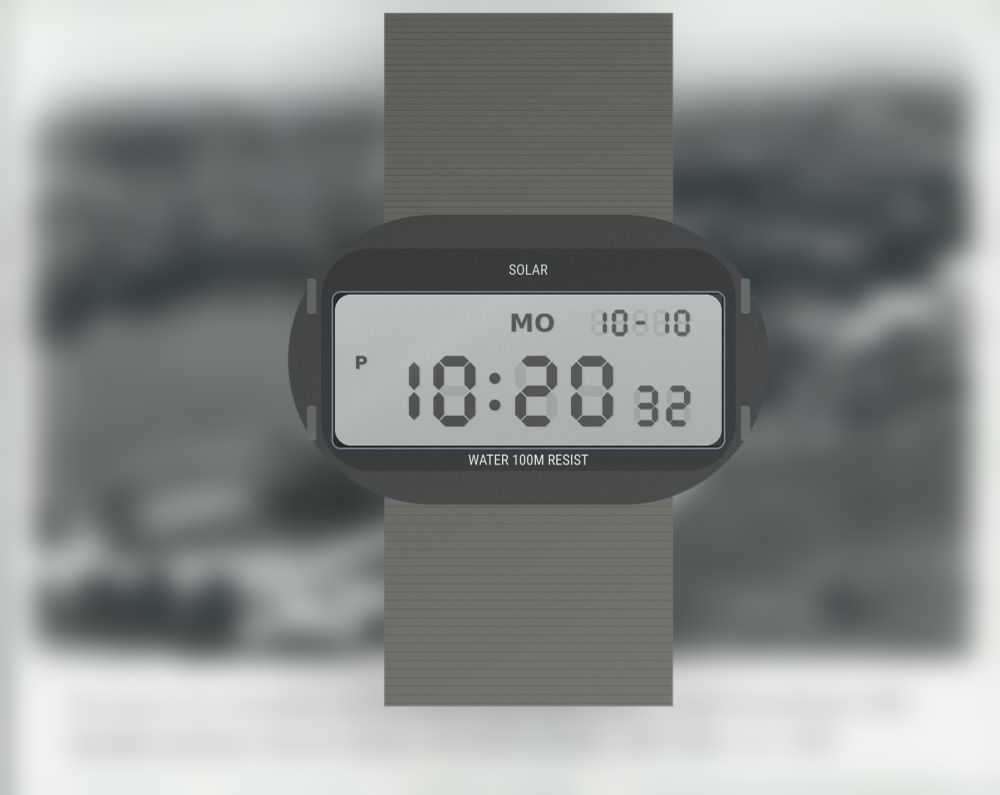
10:20:32
